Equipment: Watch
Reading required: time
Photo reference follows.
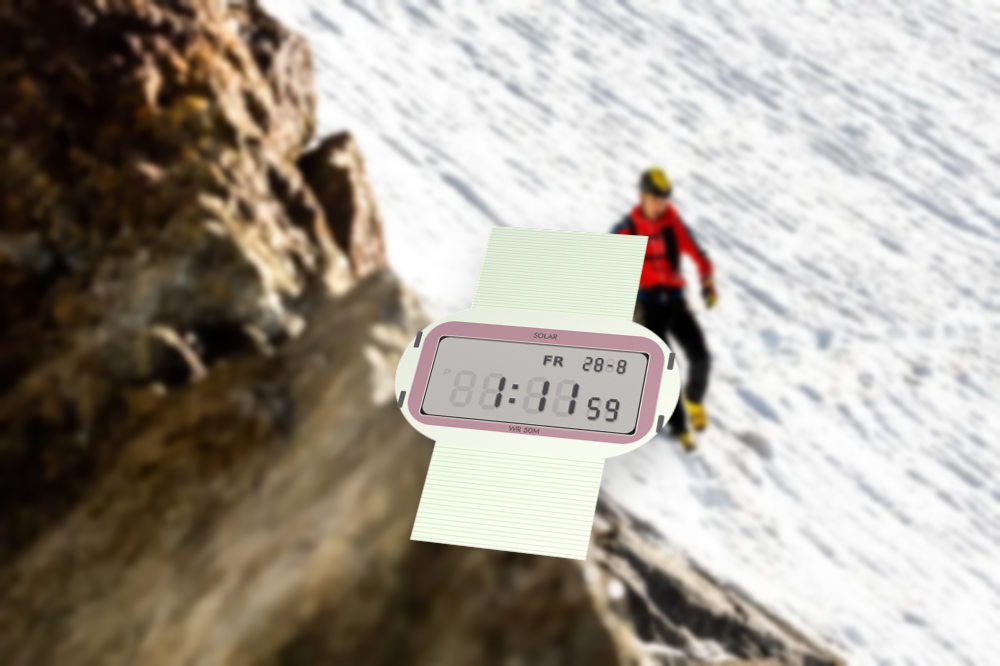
1:11:59
